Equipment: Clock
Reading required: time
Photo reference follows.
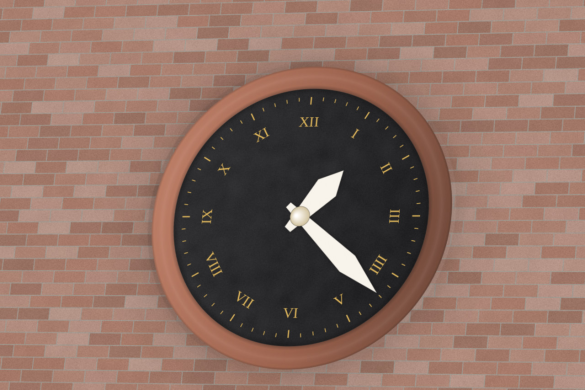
1:22
